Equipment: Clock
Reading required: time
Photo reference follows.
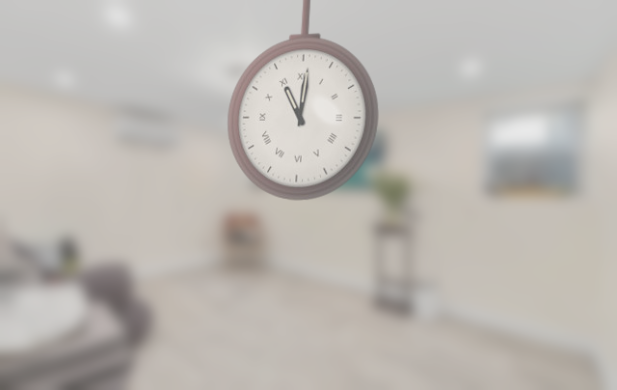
11:01
